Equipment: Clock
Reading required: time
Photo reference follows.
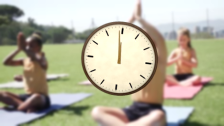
11:59
